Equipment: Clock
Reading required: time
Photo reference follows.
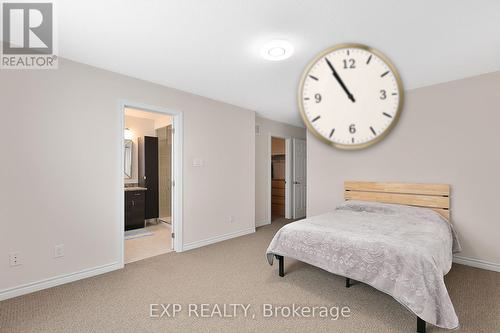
10:55
